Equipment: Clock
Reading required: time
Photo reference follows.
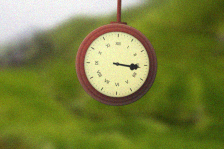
3:16
